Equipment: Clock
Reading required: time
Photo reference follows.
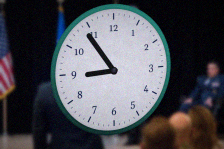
8:54
